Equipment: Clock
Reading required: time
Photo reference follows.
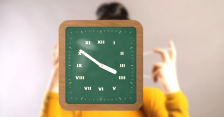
3:51
